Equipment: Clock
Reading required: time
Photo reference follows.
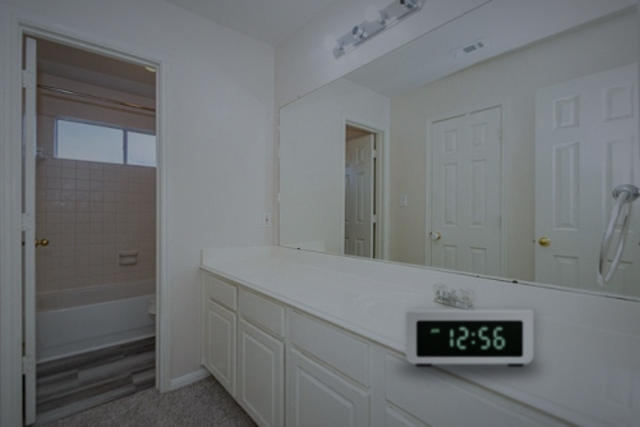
12:56
